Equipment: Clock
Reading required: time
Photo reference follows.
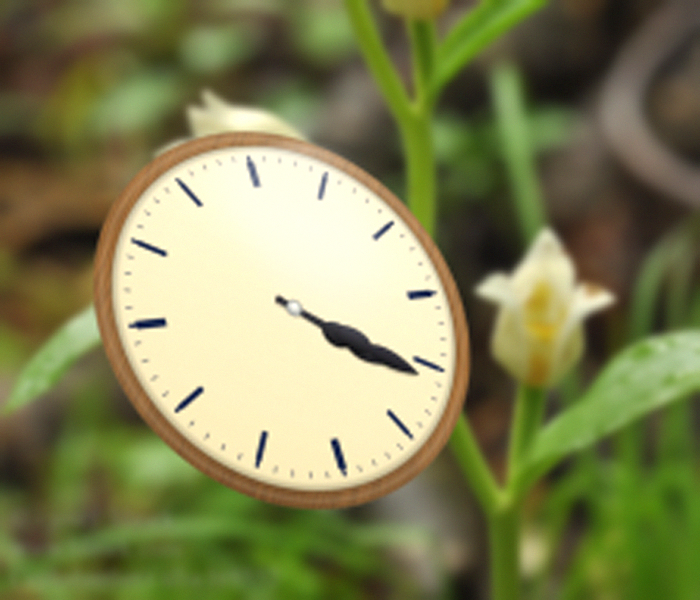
4:21
